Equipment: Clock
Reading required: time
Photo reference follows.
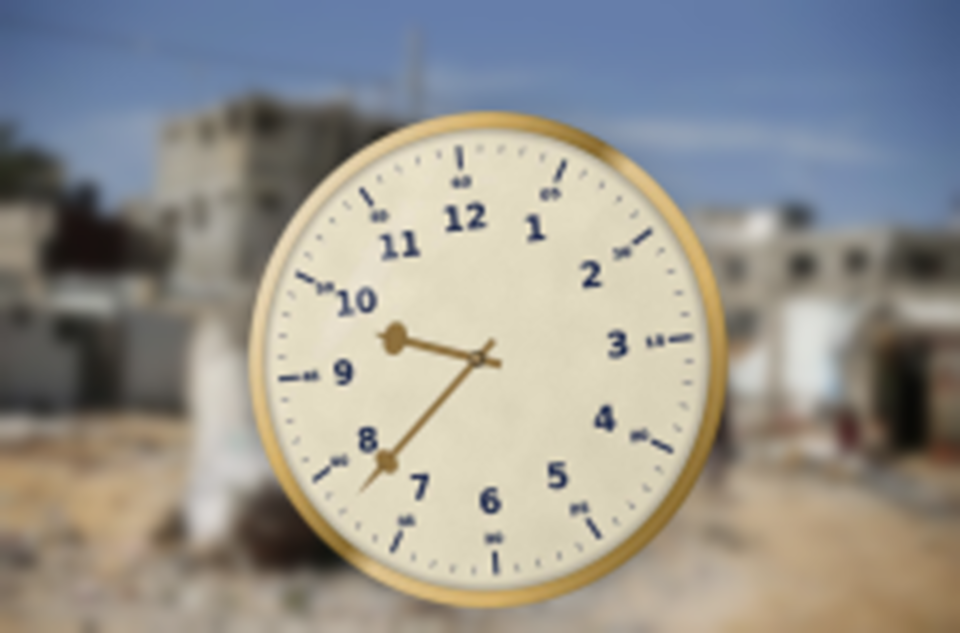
9:38
